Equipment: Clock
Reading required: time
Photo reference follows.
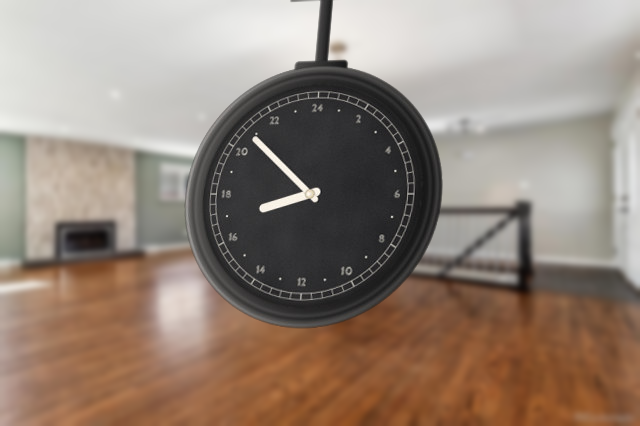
16:52
